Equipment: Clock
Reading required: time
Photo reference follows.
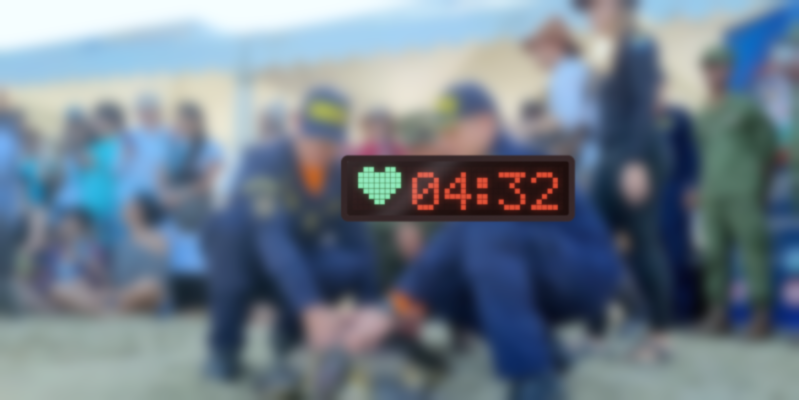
4:32
